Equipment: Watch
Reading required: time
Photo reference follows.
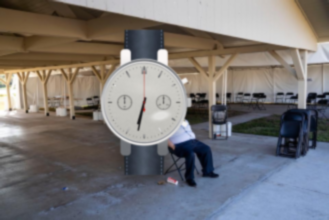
6:32
